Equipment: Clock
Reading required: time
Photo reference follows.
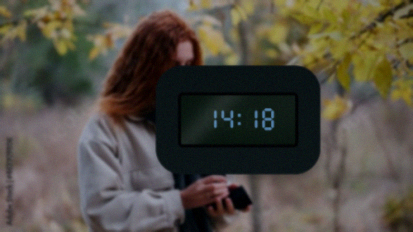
14:18
